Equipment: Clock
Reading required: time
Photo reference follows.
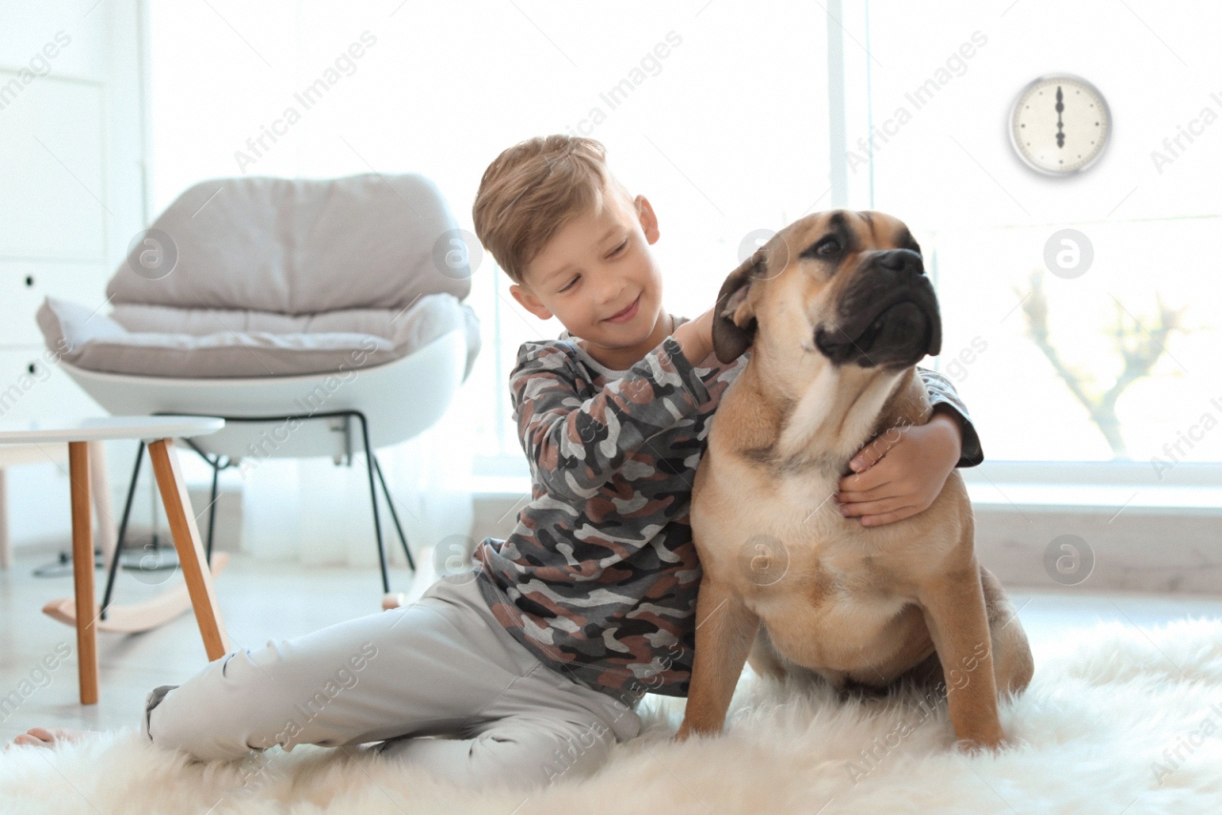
6:00
